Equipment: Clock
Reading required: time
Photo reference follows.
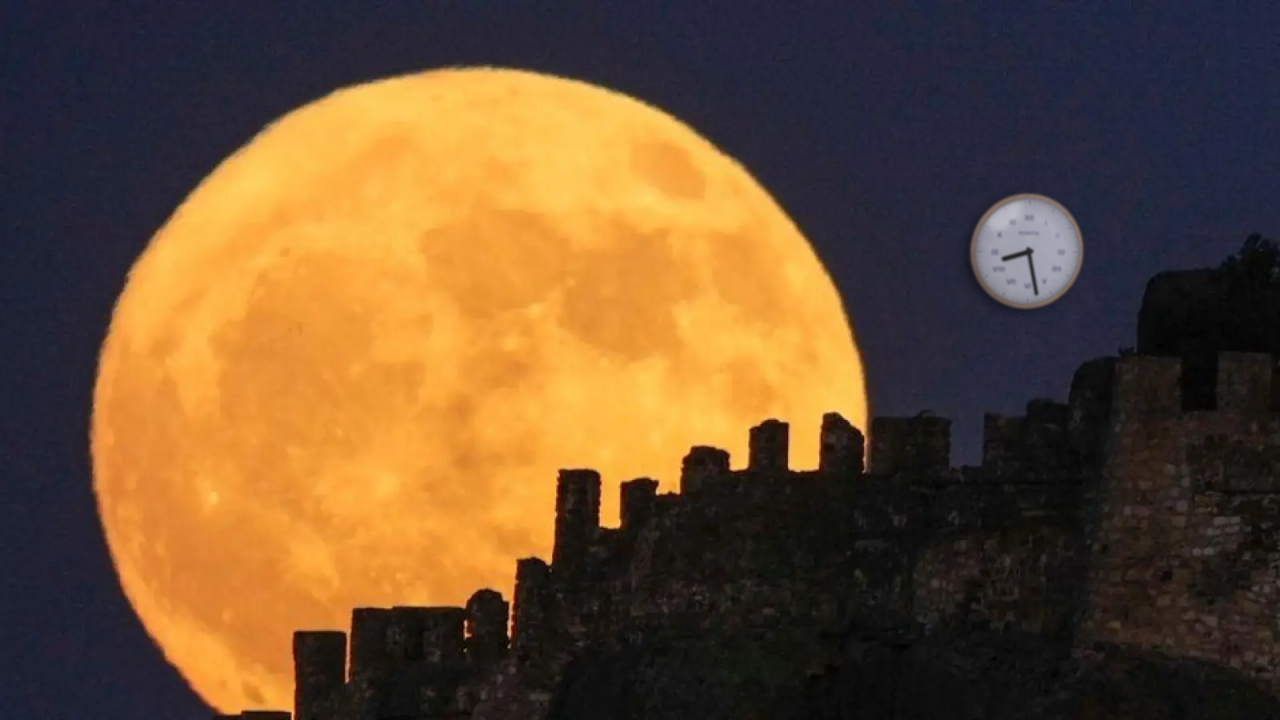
8:28
